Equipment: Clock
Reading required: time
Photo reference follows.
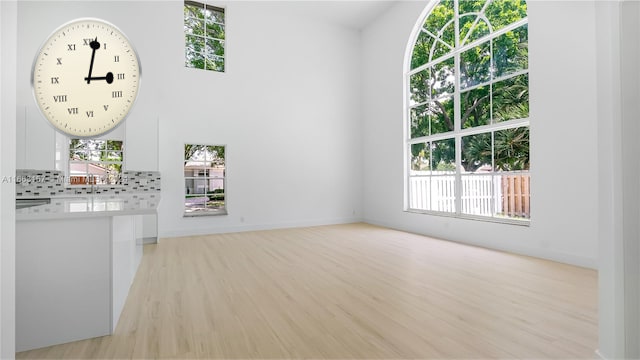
3:02
